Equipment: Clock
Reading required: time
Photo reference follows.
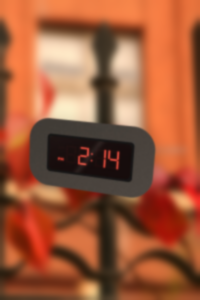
2:14
